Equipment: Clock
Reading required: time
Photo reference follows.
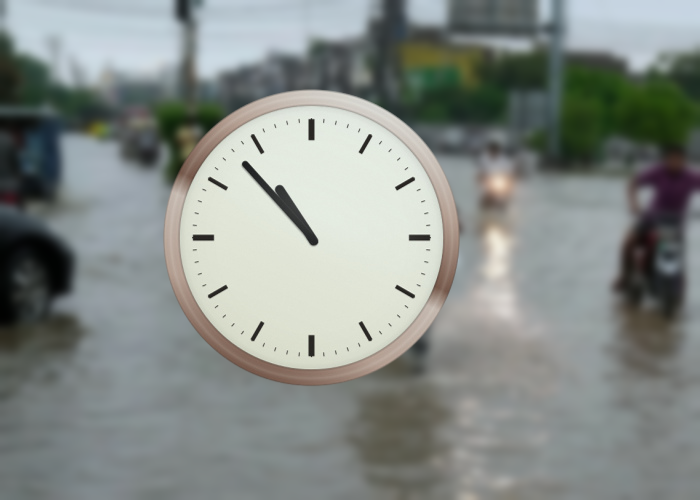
10:53
